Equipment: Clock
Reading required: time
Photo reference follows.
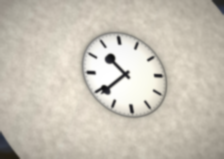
10:39
